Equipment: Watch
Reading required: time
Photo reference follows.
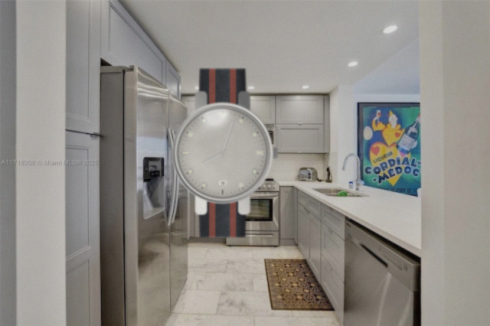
8:03
